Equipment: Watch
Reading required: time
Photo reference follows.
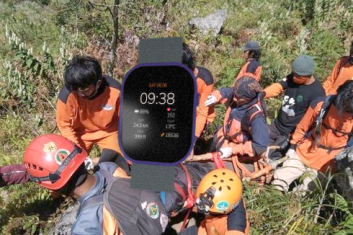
9:38
